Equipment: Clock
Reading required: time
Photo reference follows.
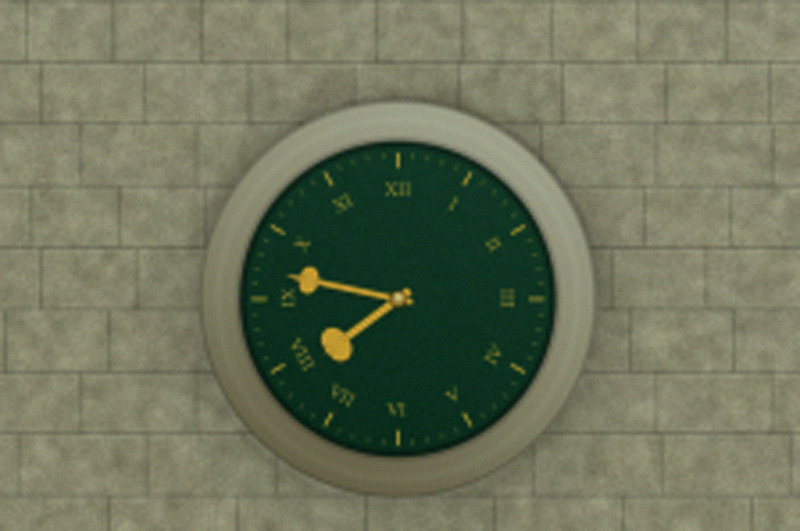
7:47
